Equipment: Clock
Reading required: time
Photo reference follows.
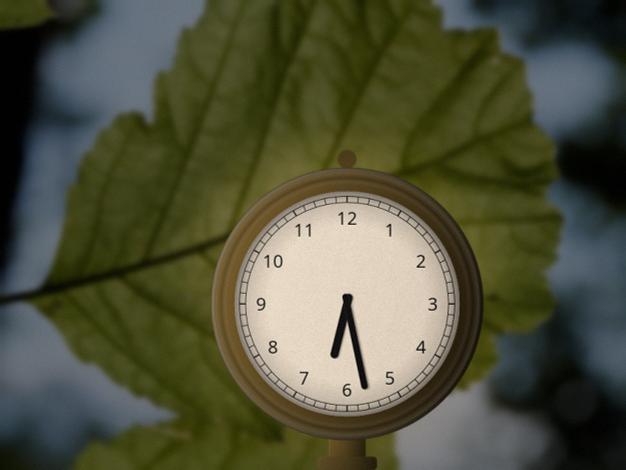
6:28
